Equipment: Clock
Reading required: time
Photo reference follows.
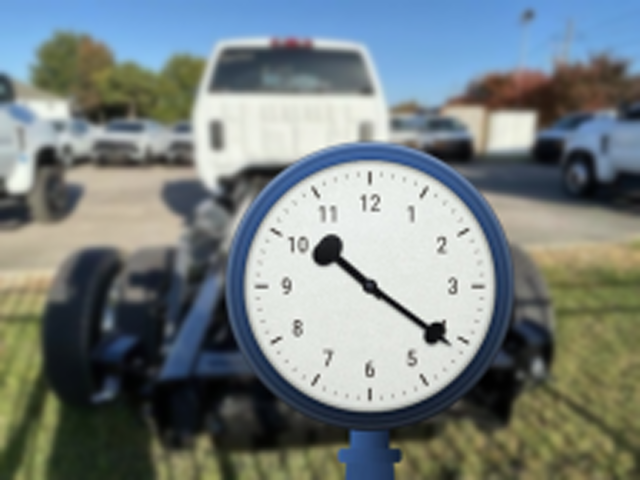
10:21
